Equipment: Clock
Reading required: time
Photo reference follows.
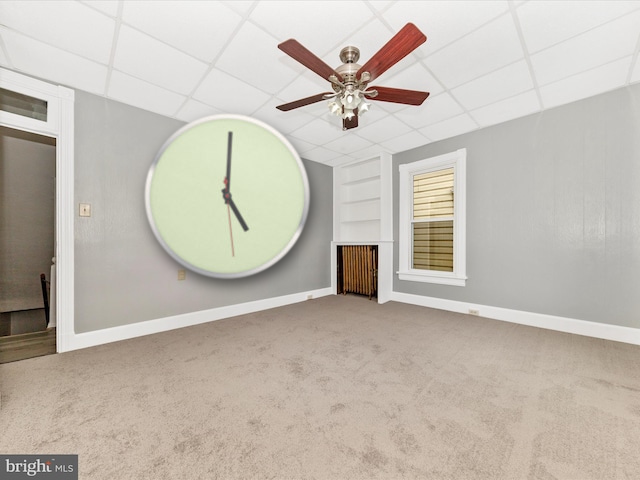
5:00:29
